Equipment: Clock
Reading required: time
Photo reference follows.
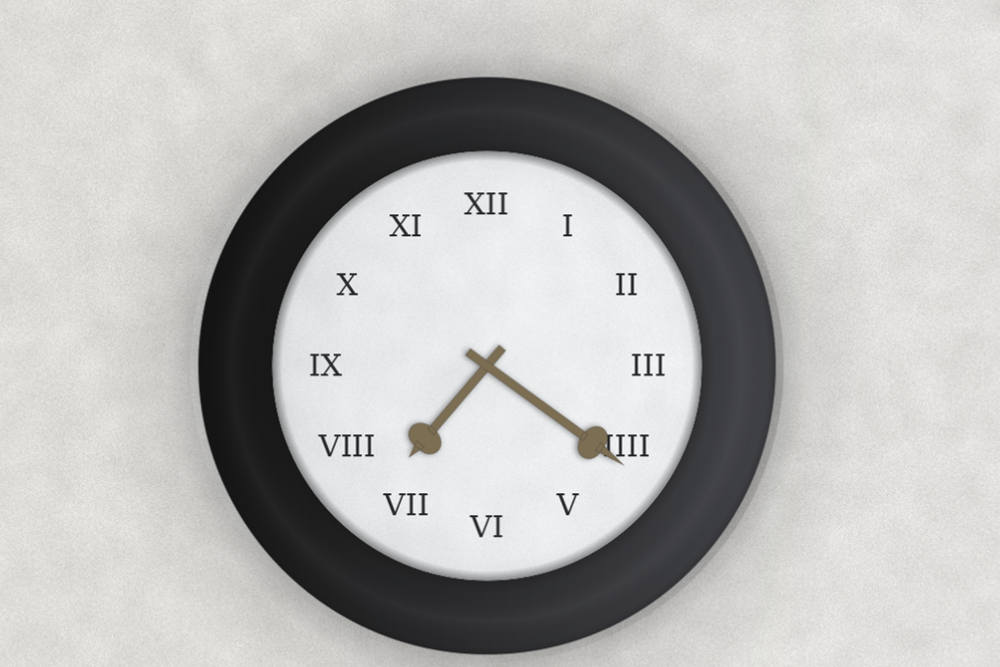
7:21
